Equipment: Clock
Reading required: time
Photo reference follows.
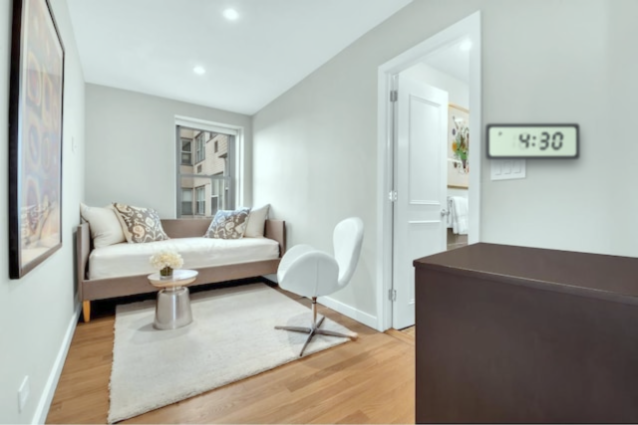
4:30
